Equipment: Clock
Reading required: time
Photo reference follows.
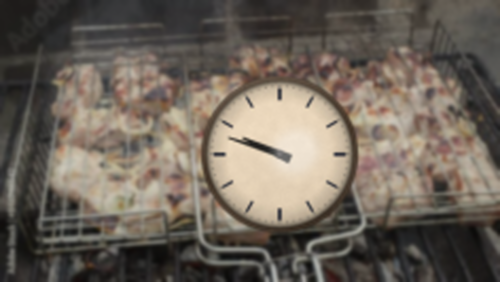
9:48
